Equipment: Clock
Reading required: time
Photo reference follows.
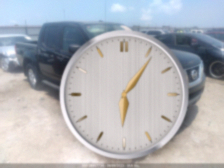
6:06
